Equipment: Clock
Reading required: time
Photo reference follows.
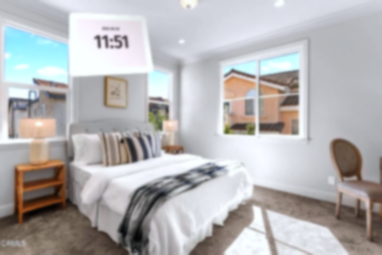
11:51
